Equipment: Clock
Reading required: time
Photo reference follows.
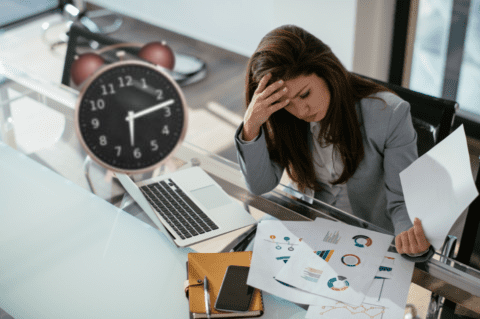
6:13
